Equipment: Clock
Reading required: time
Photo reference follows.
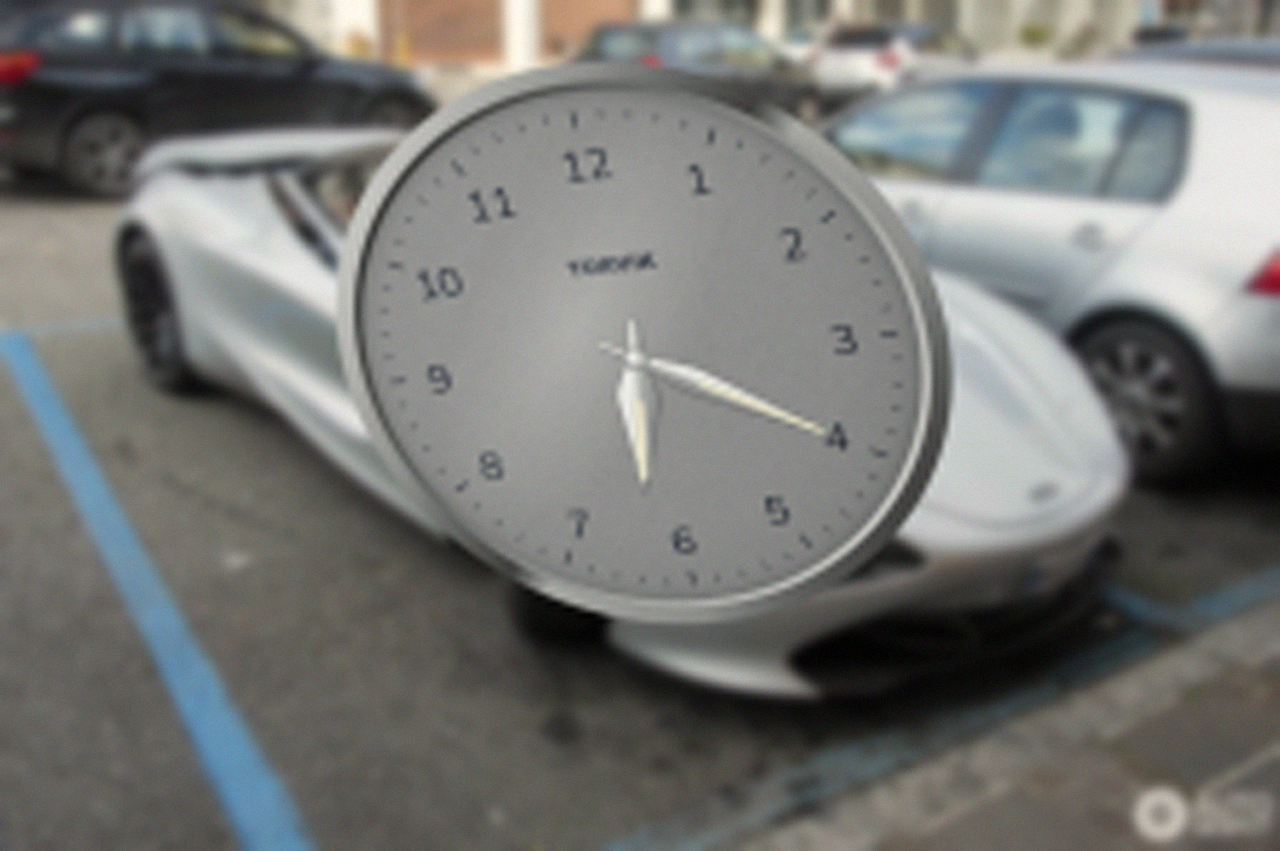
6:20
